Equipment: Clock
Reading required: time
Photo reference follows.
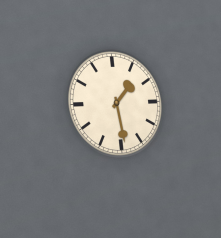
1:29
